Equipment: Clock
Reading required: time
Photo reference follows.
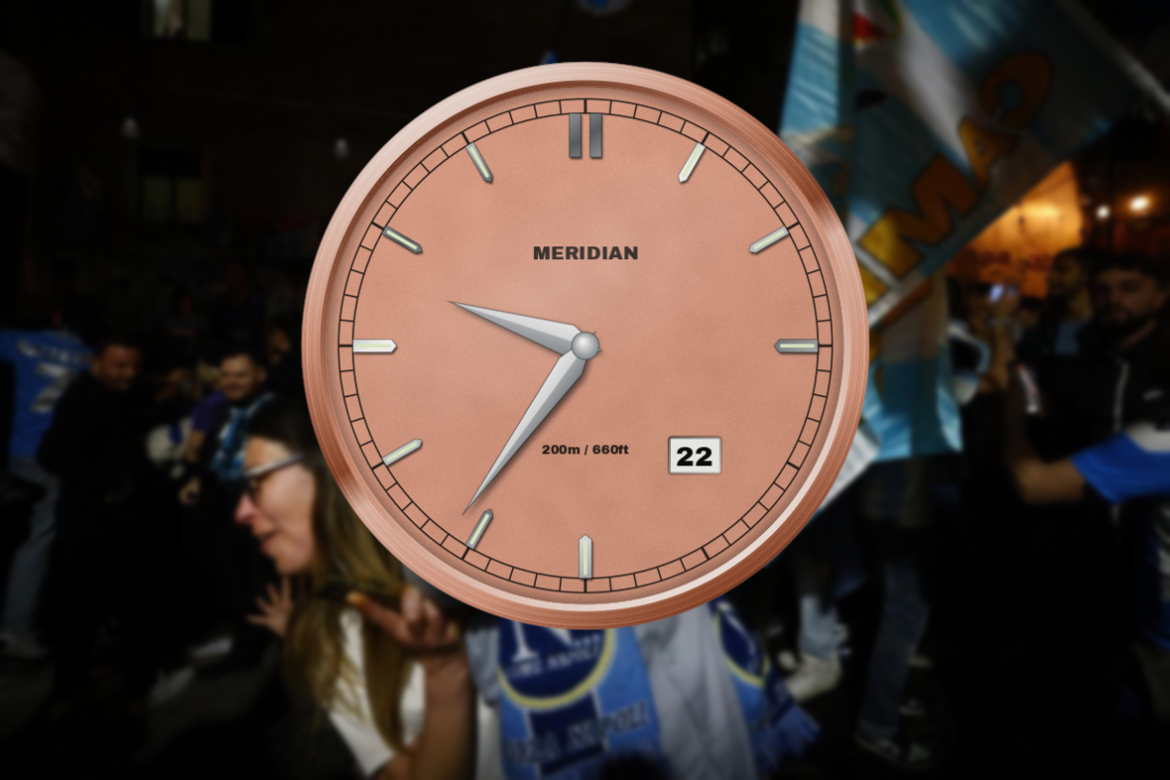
9:36
